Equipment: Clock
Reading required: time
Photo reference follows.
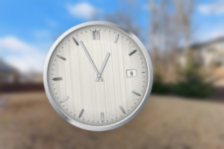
12:56
